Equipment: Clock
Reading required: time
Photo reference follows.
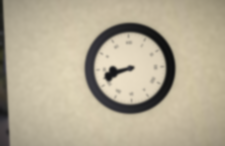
8:42
